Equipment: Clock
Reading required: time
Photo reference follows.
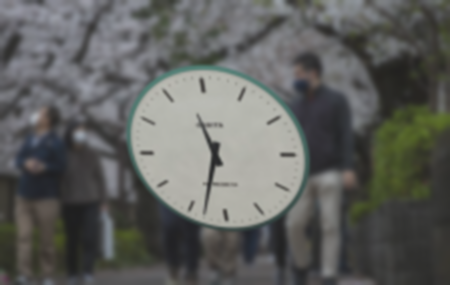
11:33
